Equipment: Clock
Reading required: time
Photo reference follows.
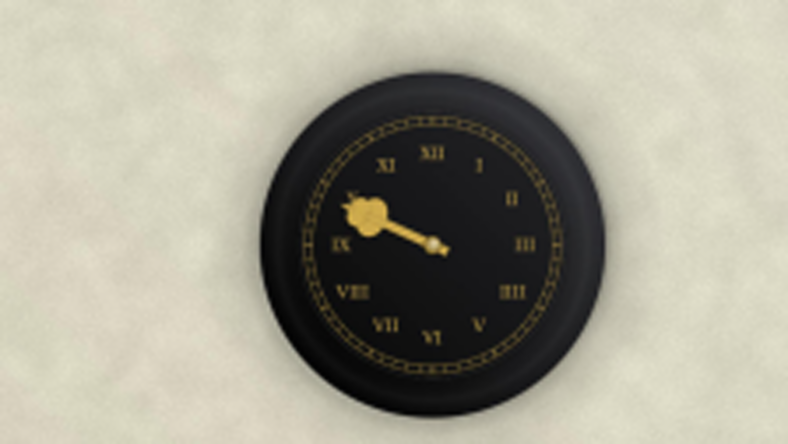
9:49
